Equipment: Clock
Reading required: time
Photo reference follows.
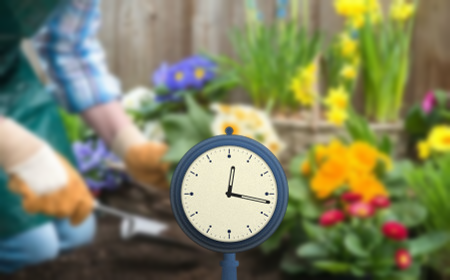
12:17
